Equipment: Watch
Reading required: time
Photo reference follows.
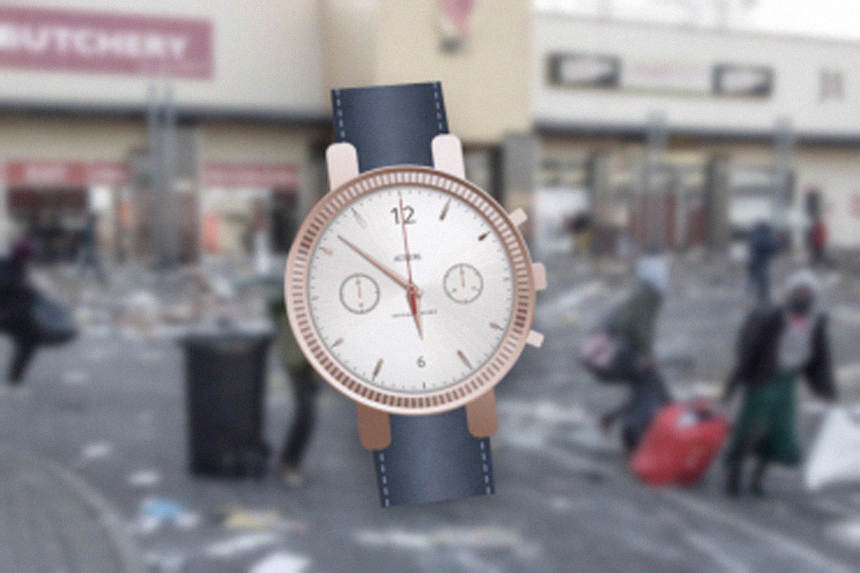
5:52
